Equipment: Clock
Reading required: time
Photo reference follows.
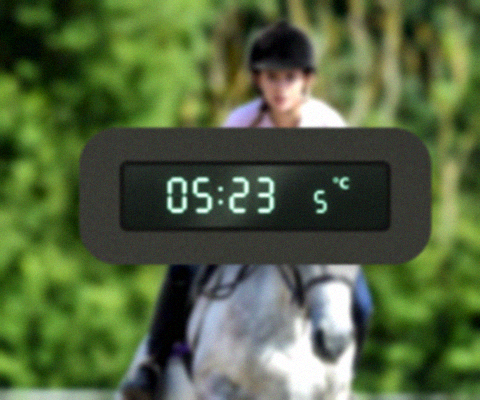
5:23
